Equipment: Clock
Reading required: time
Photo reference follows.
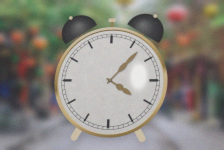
4:07
